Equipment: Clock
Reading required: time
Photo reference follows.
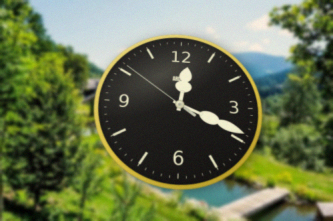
12:18:51
